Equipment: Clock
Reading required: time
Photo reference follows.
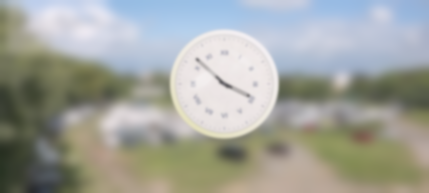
3:52
